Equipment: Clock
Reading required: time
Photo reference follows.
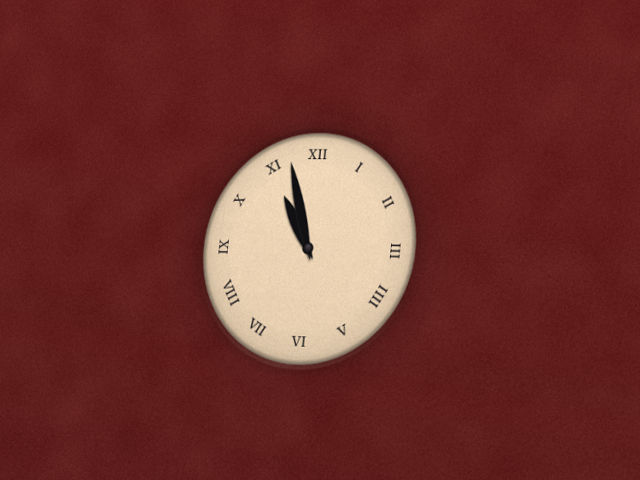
10:57
